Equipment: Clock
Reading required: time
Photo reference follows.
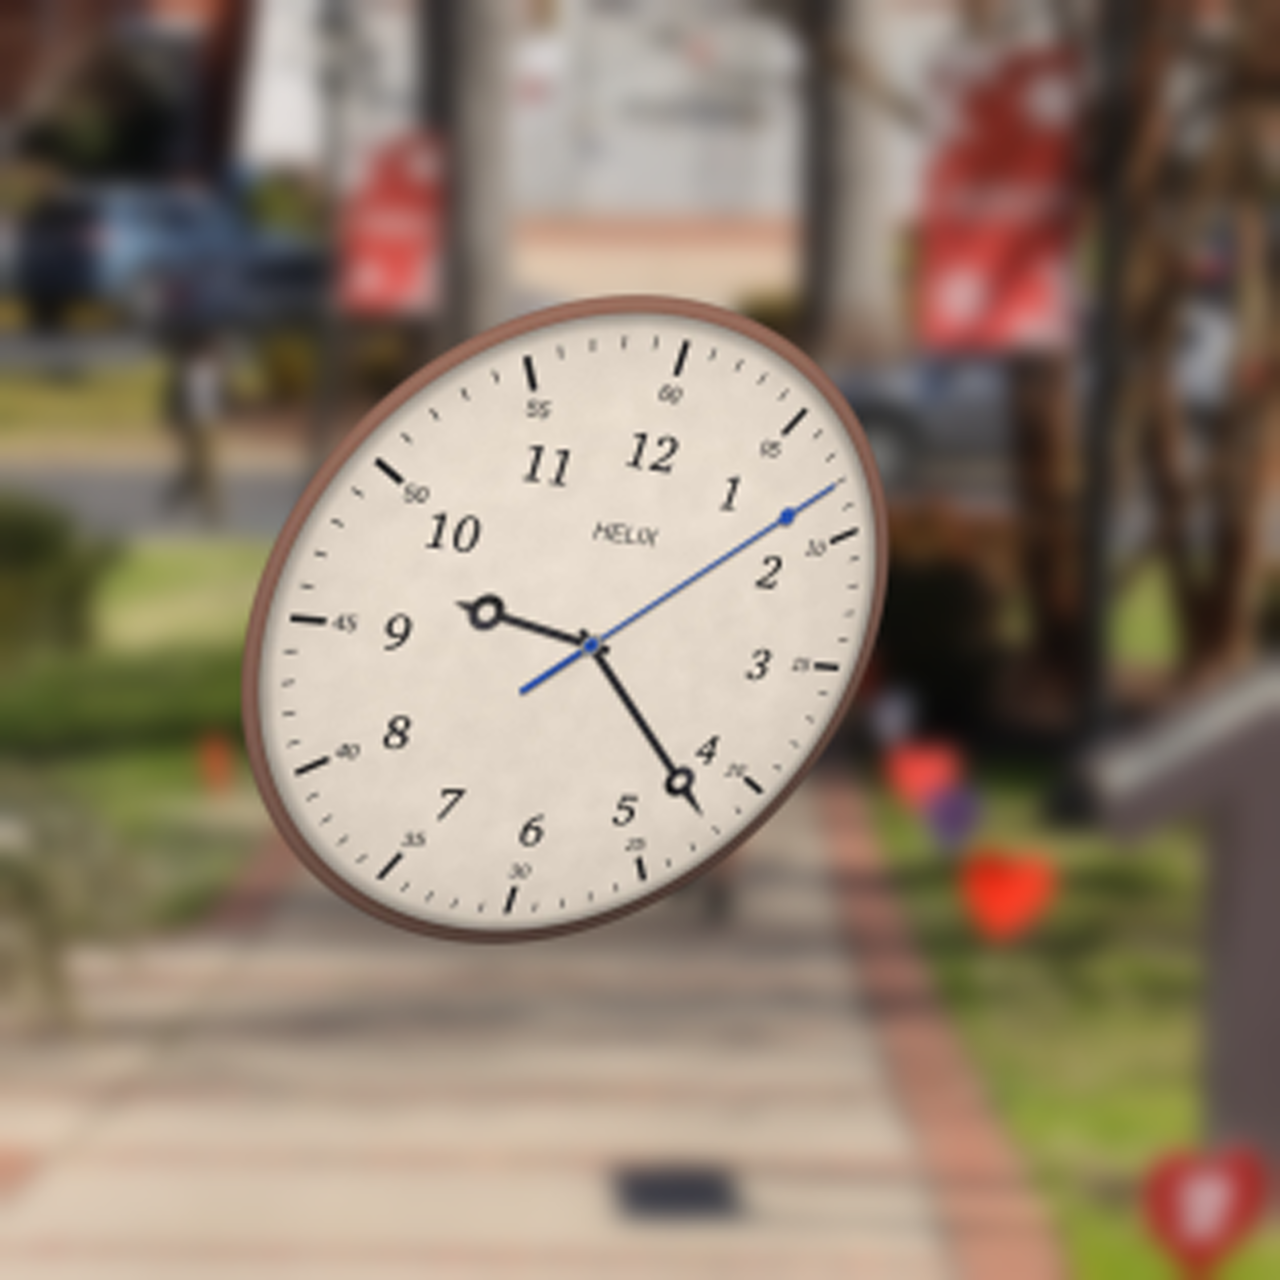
9:22:08
